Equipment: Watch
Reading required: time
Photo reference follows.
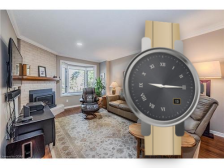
9:15
